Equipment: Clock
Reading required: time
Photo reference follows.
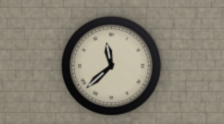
11:38
